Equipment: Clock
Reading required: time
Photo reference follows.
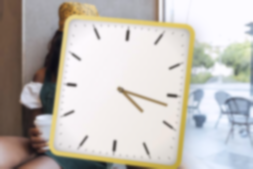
4:17
